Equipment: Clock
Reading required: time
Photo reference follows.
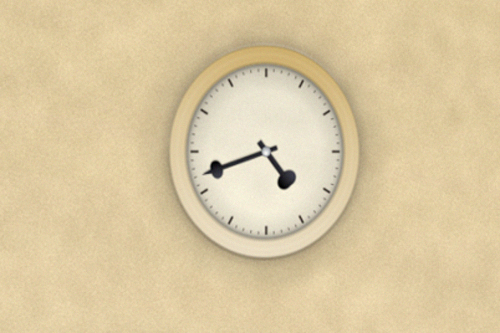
4:42
